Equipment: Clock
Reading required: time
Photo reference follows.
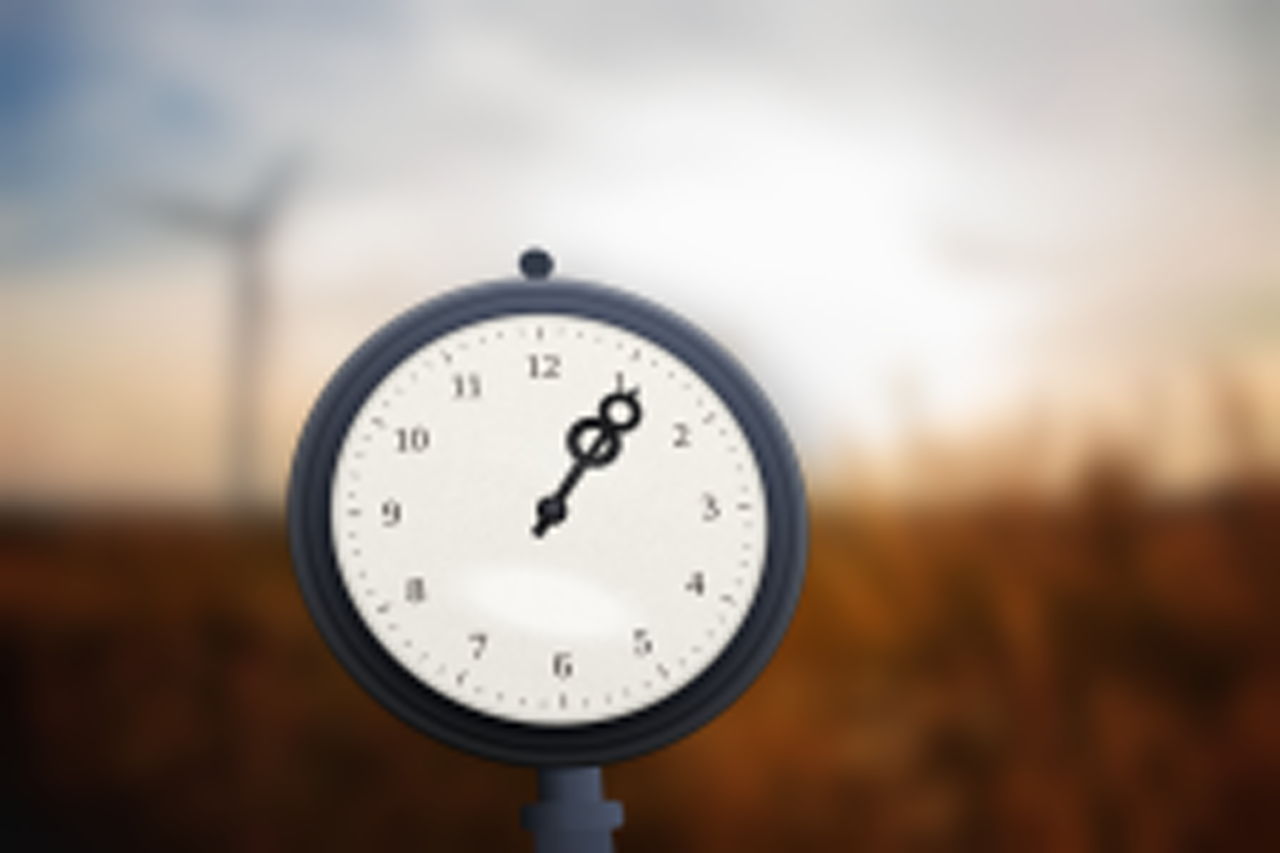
1:06
